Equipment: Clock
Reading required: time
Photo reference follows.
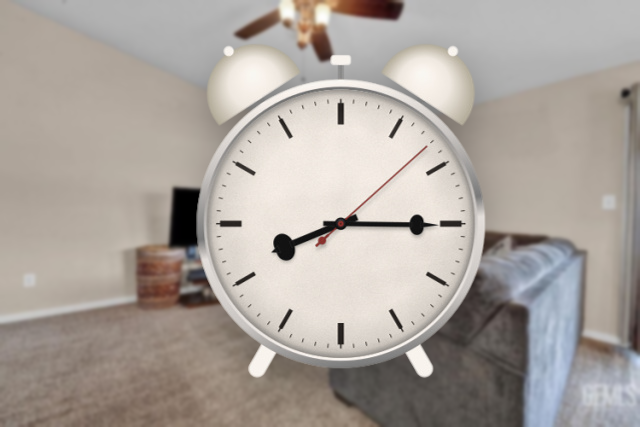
8:15:08
